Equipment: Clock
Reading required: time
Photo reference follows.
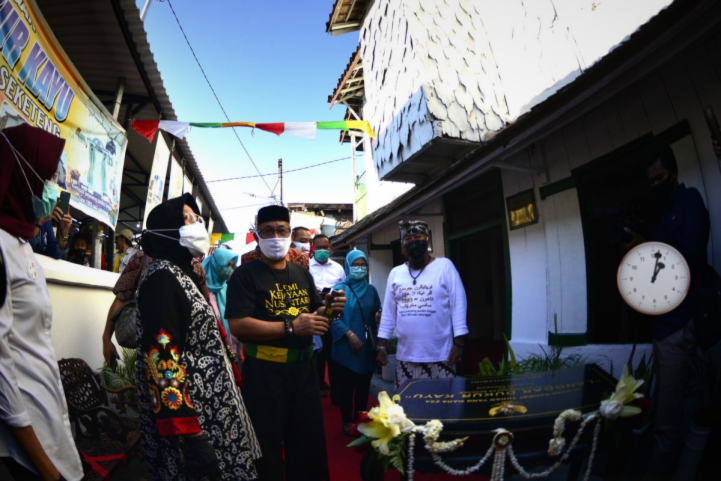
1:02
